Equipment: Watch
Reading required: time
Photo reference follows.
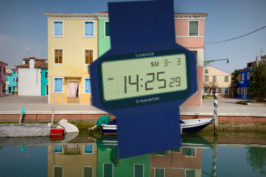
14:25:29
